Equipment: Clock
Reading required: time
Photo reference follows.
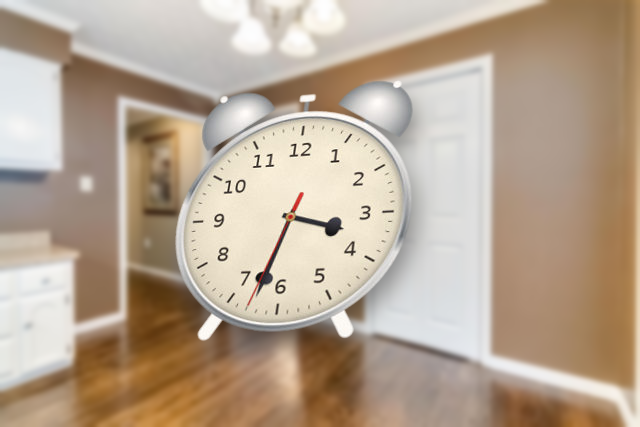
3:32:33
